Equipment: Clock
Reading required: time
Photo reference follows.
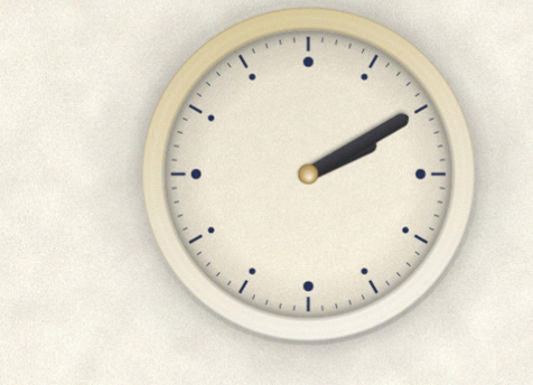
2:10
